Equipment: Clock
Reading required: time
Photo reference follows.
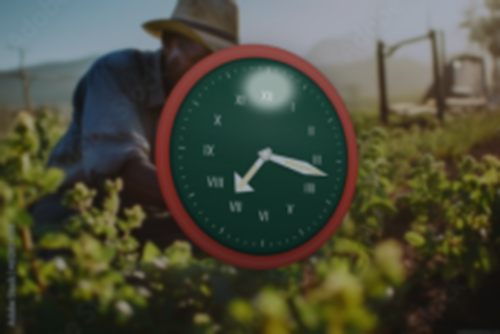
7:17
